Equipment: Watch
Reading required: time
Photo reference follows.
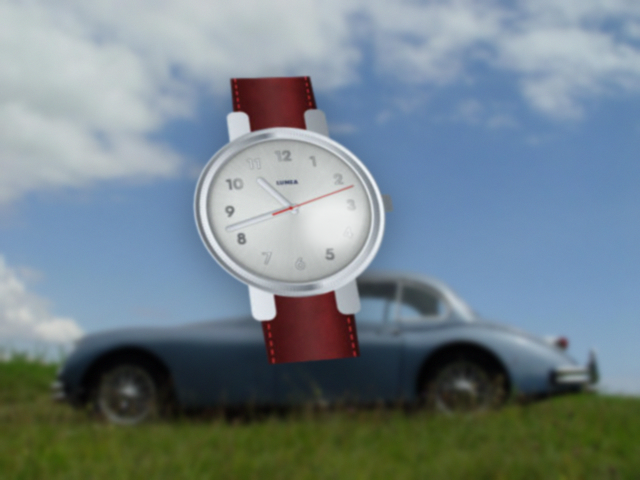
10:42:12
